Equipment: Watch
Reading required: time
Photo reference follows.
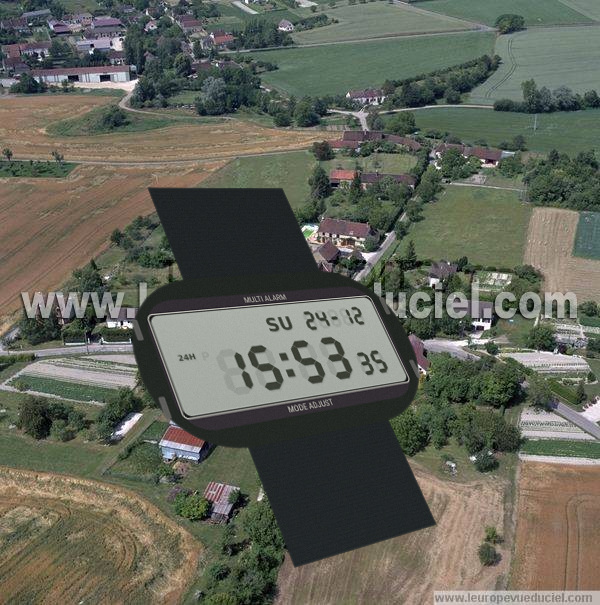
15:53:35
